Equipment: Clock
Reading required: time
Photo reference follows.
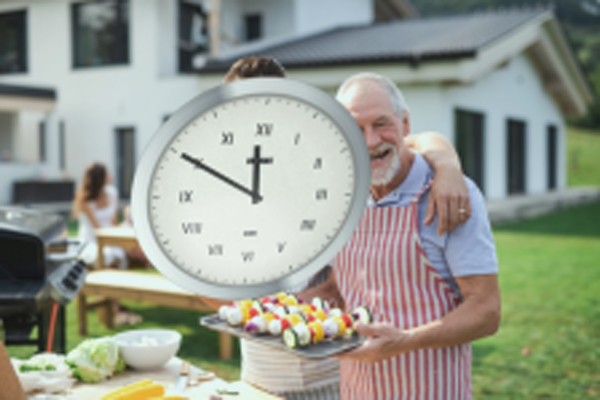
11:50
